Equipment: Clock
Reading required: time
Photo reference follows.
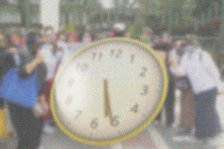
5:26
